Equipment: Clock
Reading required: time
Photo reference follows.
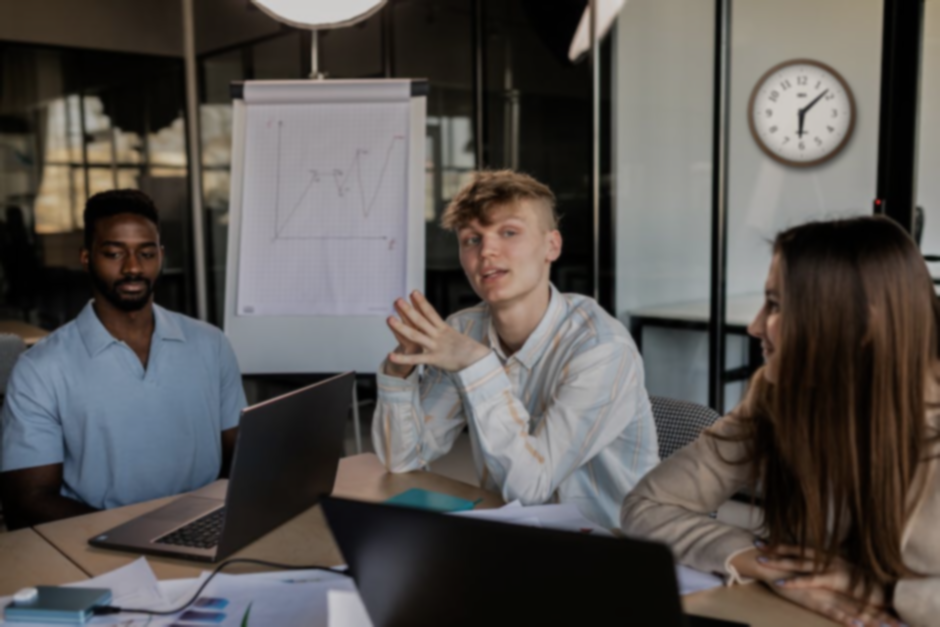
6:08
